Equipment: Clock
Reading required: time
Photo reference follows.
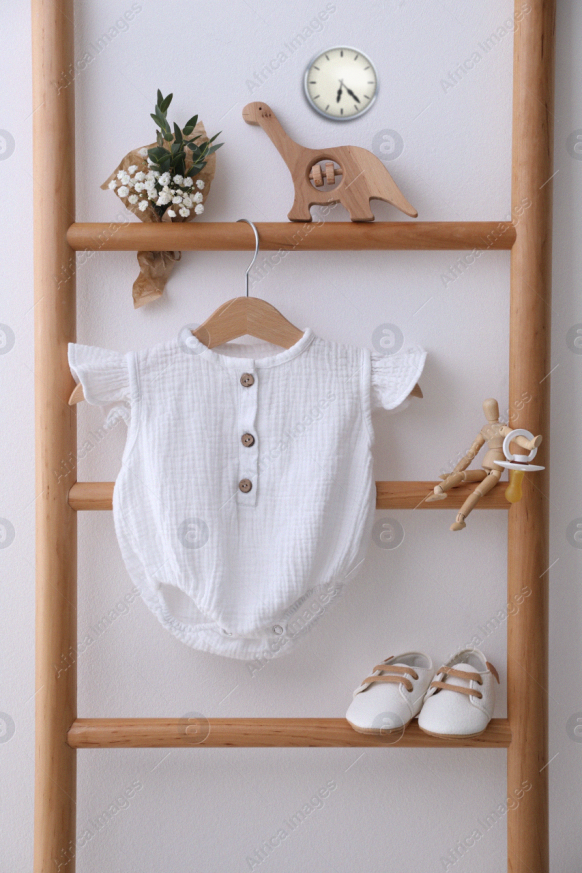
6:23
